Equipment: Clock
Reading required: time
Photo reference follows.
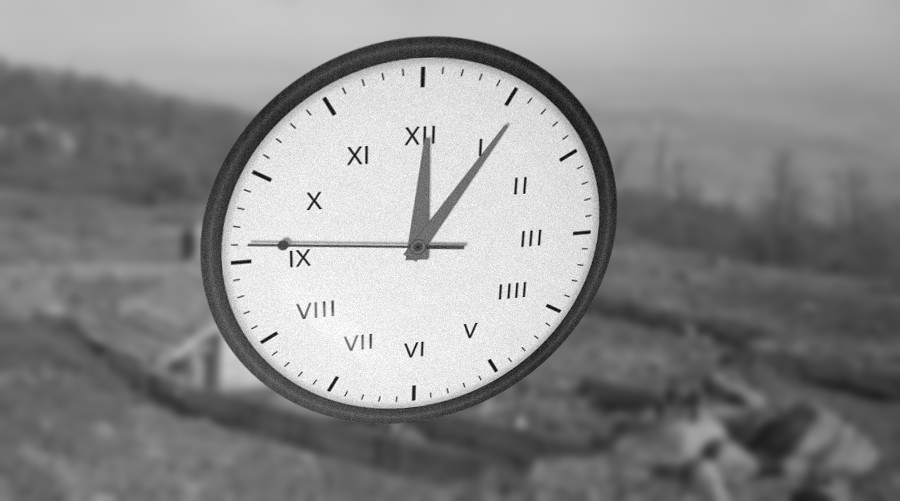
12:05:46
